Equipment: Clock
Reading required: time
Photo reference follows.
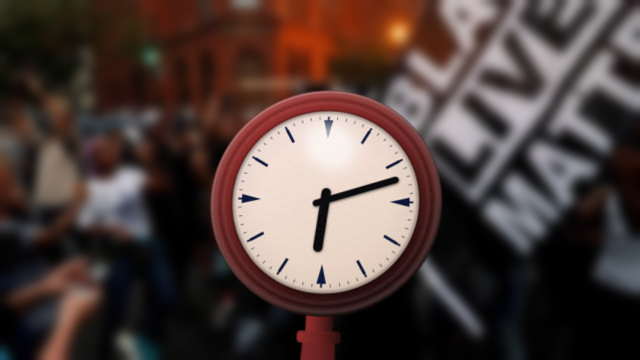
6:12
